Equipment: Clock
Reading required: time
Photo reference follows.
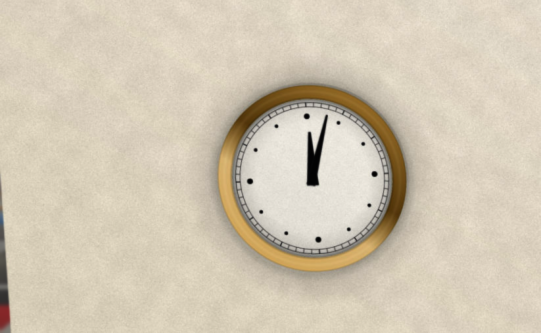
12:03
